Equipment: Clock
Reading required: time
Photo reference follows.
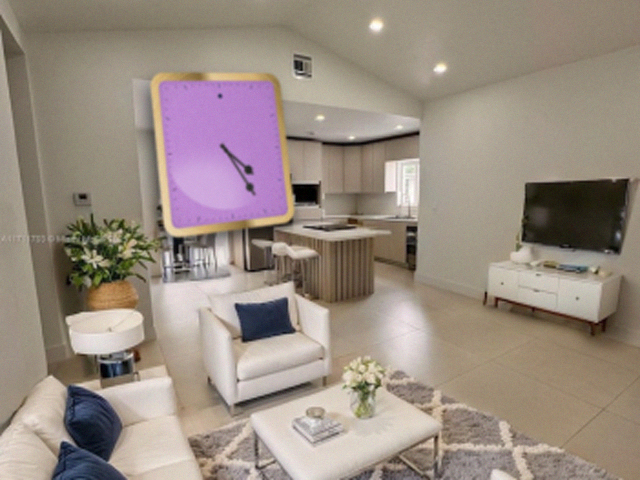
4:25
